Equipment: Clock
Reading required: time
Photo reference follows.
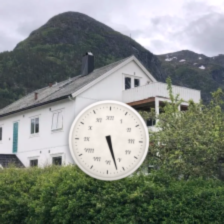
5:27
